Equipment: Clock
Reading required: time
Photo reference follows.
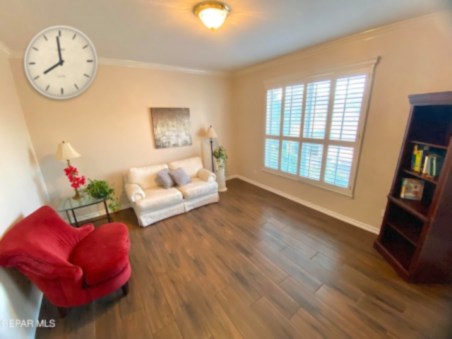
7:59
